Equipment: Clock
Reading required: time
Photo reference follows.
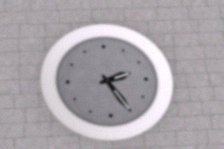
2:25
